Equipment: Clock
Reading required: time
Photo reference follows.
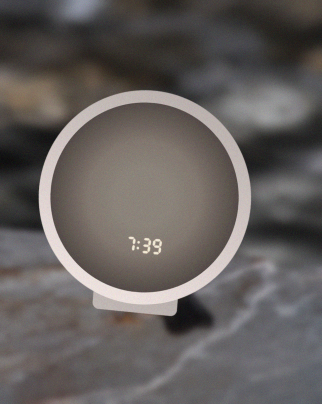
7:39
